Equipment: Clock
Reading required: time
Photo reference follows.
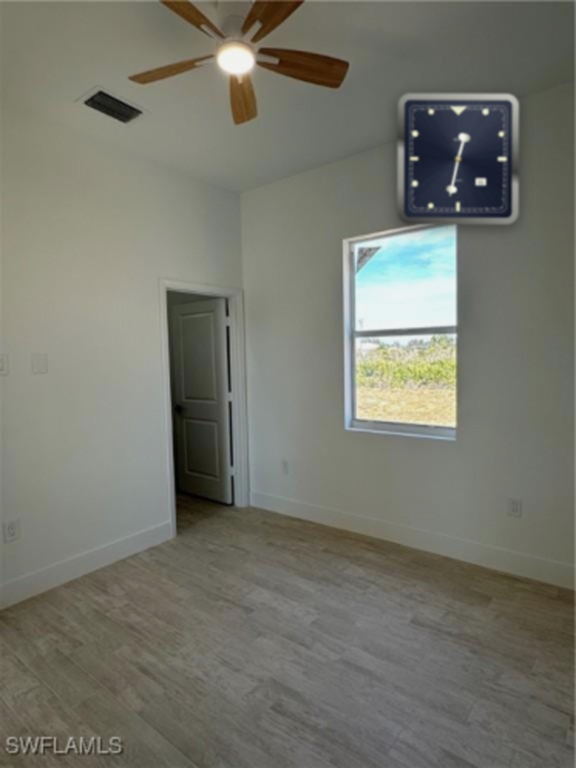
12:32
